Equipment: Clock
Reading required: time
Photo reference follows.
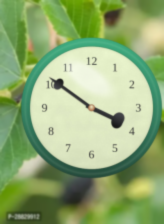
3:51
